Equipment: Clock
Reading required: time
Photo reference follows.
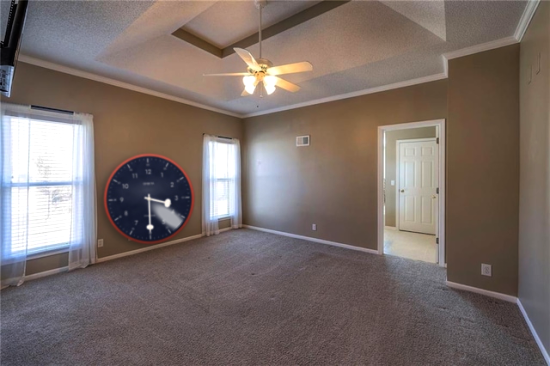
3:30
